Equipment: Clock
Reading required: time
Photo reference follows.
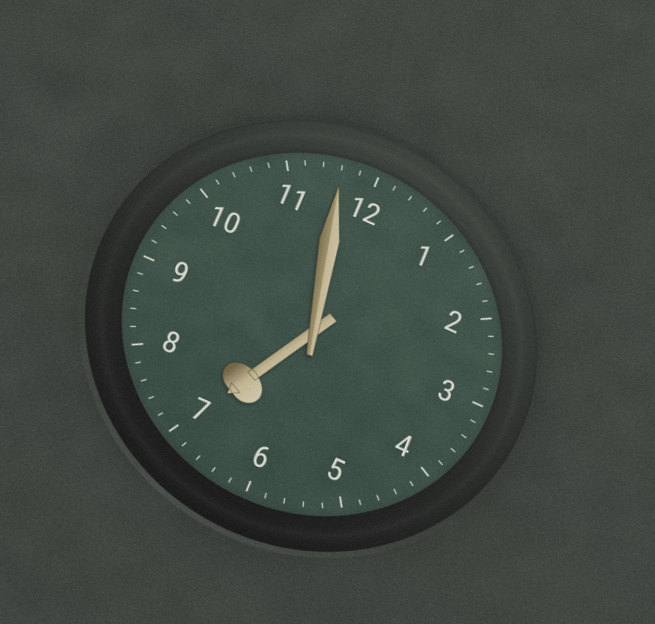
6:58
